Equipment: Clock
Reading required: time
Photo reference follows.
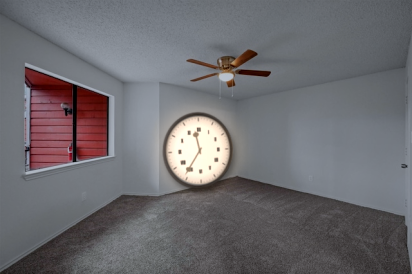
11:36
